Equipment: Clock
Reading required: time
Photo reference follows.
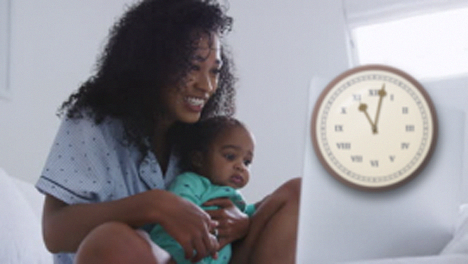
11:02
